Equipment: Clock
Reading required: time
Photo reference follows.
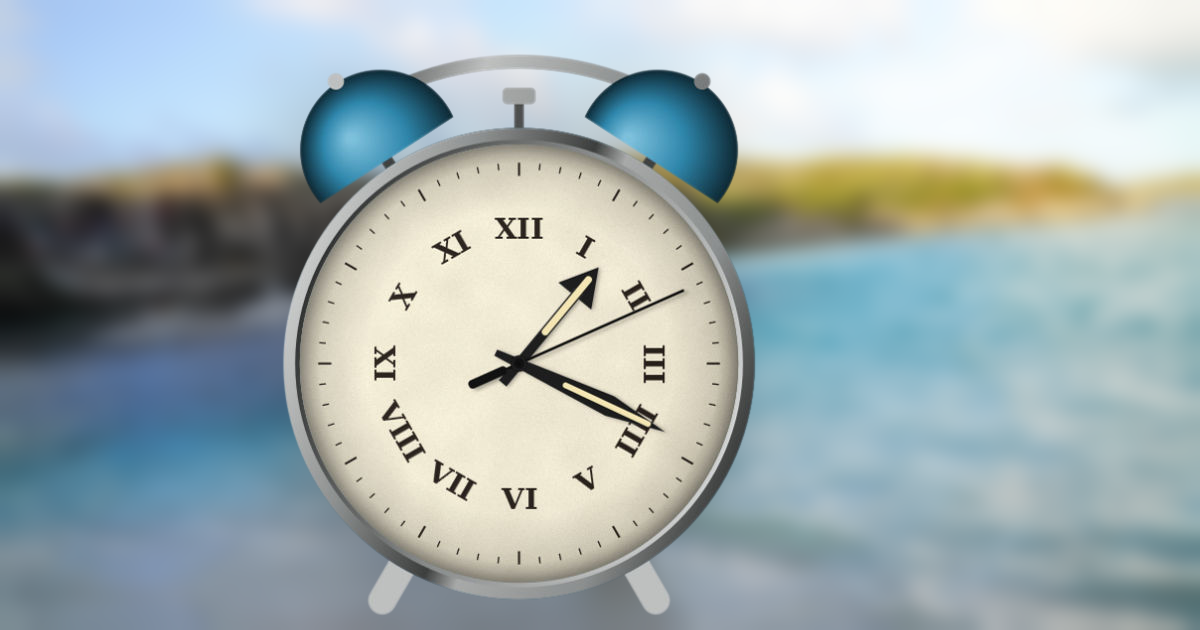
1:19:11
